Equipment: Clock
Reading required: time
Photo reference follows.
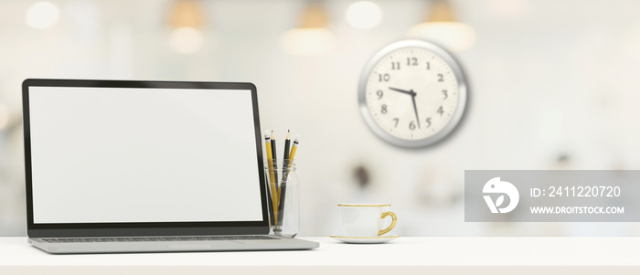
9:28
